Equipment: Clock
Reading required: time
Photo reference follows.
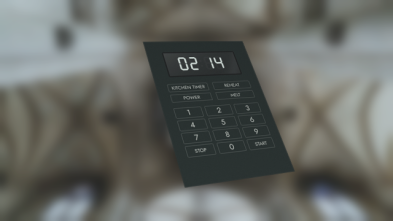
2:14
